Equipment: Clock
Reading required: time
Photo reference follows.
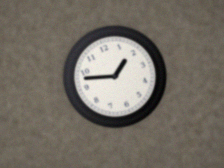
1:48
